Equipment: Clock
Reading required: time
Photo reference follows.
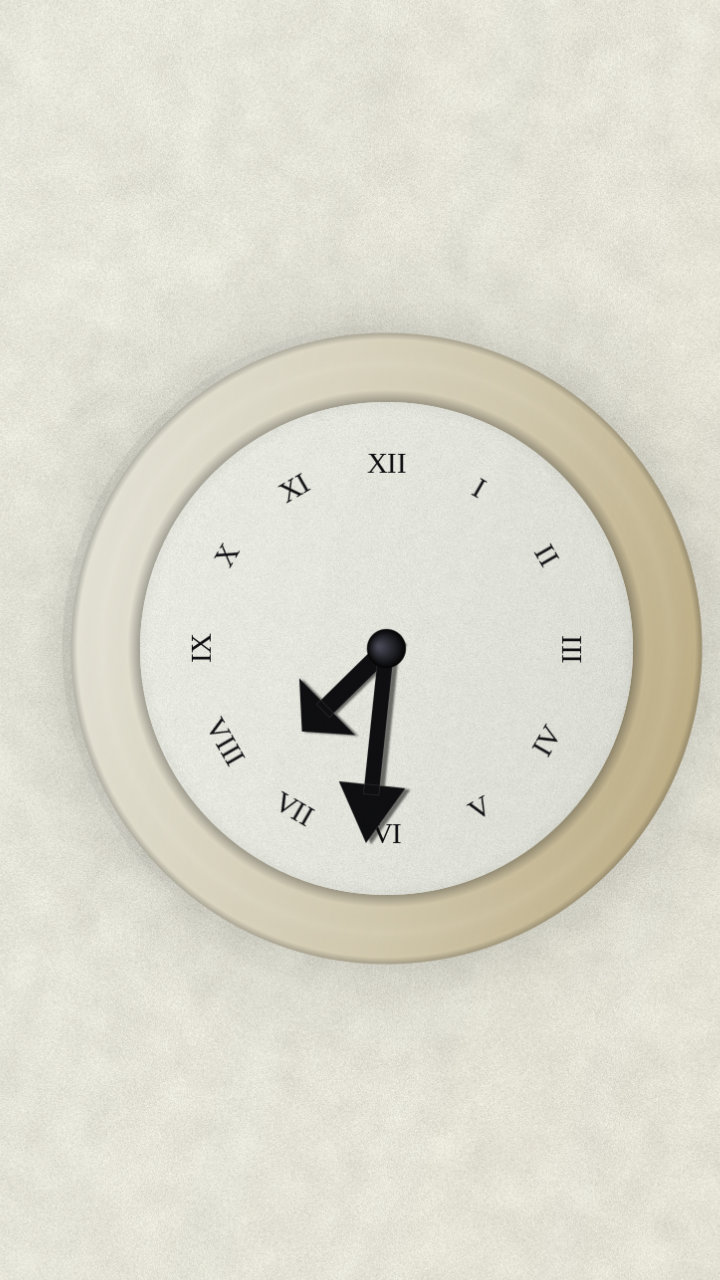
7:31
